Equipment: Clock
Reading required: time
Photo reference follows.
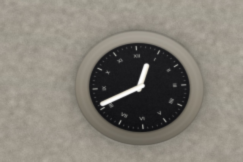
12:41
